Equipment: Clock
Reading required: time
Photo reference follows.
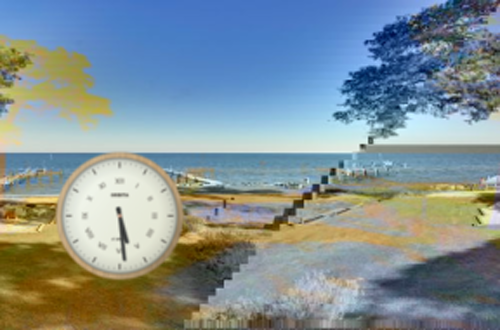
5:29
